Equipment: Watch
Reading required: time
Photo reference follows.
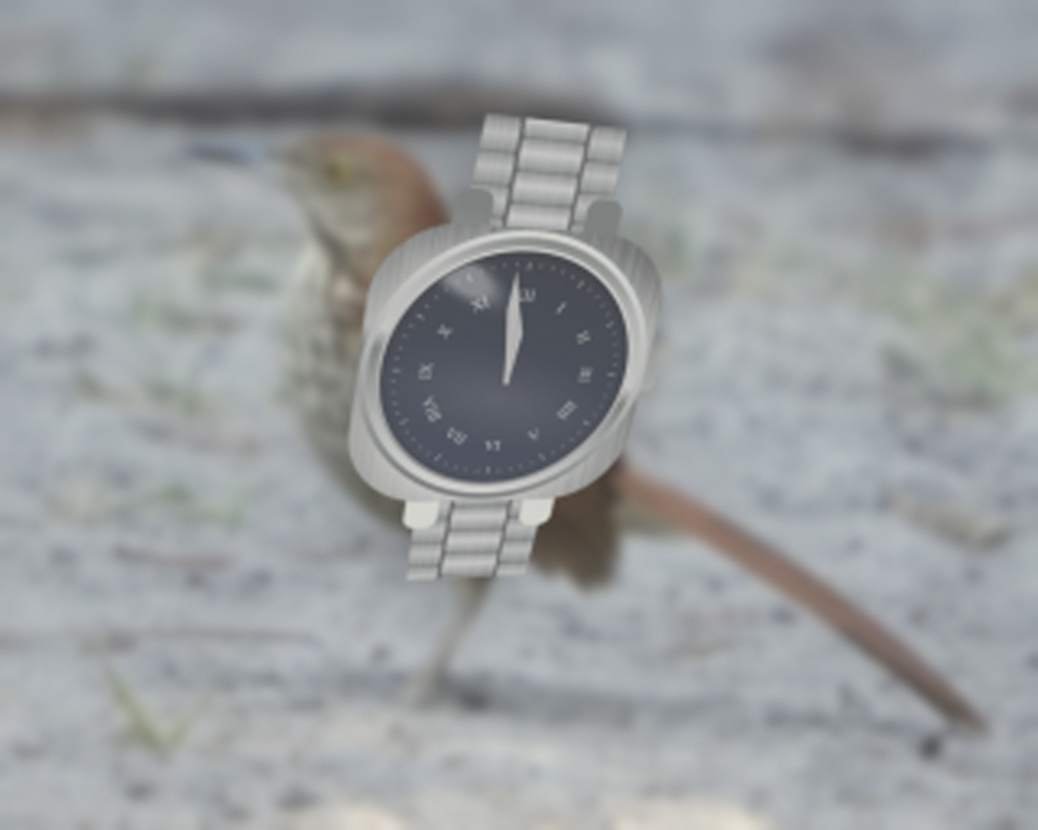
11:59
